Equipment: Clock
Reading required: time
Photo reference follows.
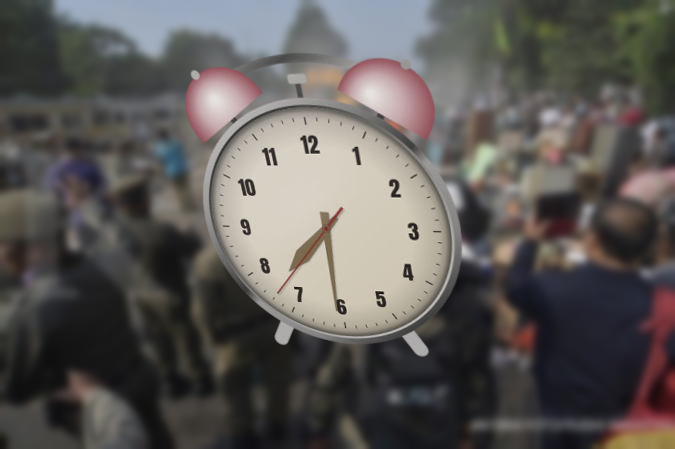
7:30:37
